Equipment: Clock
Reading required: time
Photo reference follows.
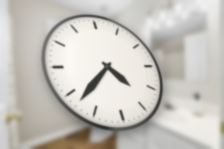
4:38
